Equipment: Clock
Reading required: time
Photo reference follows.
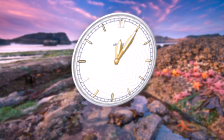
12:05
